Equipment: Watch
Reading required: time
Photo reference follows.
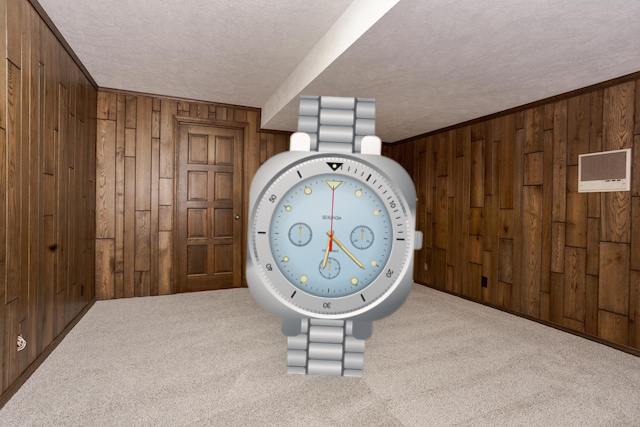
6:22
